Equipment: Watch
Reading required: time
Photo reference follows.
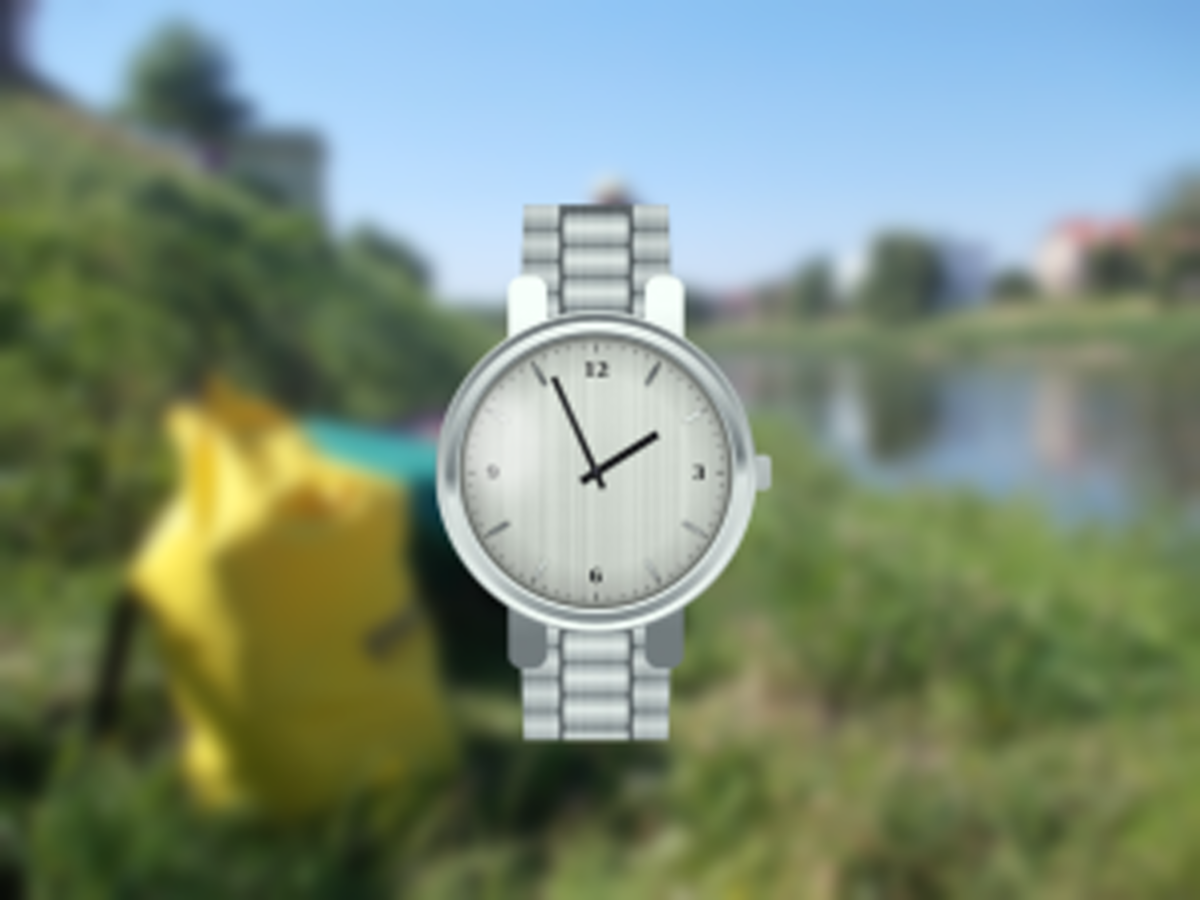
1:56
